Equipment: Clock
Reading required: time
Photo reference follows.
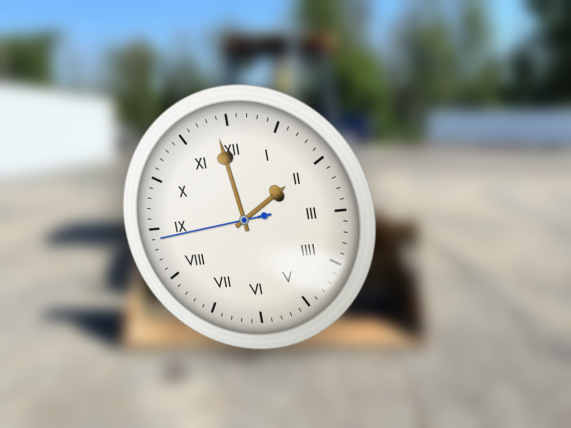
1:58:44
